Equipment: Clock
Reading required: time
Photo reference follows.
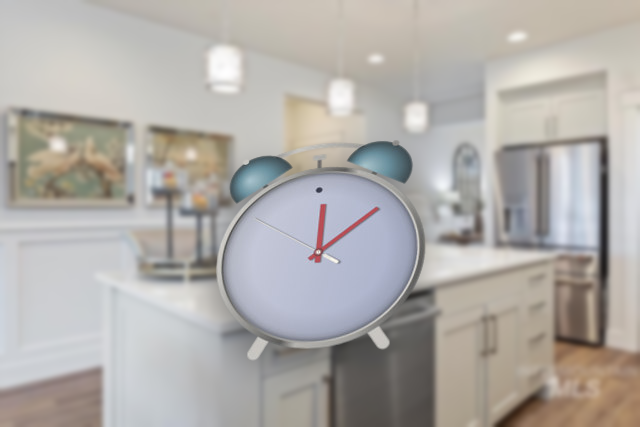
12:08:51
